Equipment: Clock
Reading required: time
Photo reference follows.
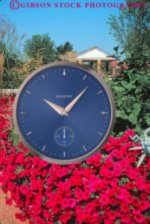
10:07
